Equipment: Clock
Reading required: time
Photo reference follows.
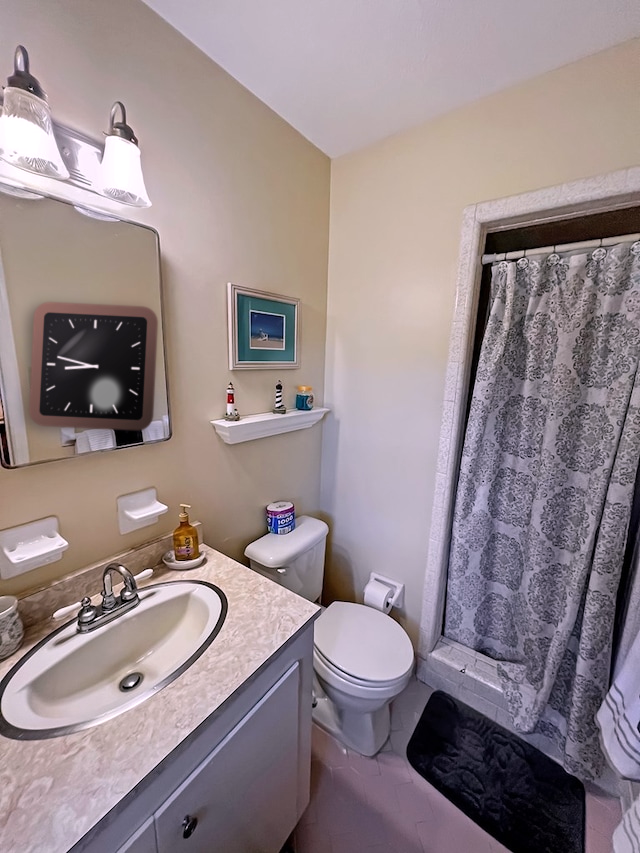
8:47
